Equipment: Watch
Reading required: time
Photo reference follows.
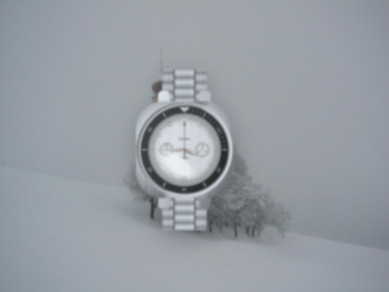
3:45
